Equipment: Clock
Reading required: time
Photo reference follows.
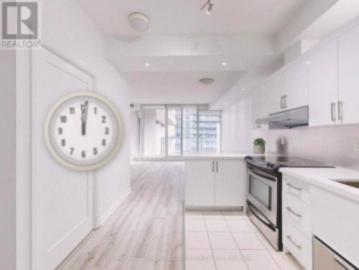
12:01
